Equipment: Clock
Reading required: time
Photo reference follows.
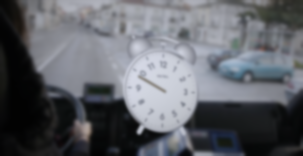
9:49
